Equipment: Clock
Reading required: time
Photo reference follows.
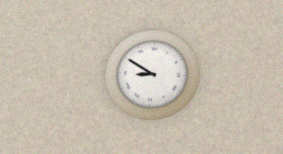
8:50
